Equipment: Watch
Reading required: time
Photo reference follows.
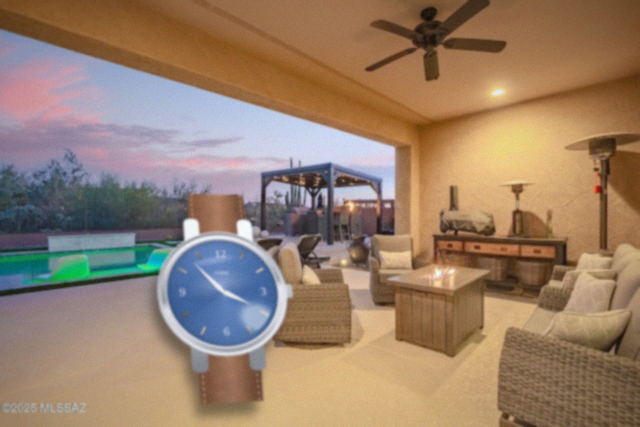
3:53
